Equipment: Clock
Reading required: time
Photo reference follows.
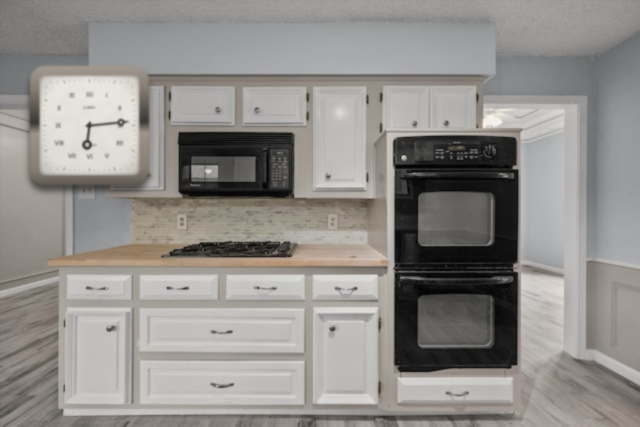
6:14
